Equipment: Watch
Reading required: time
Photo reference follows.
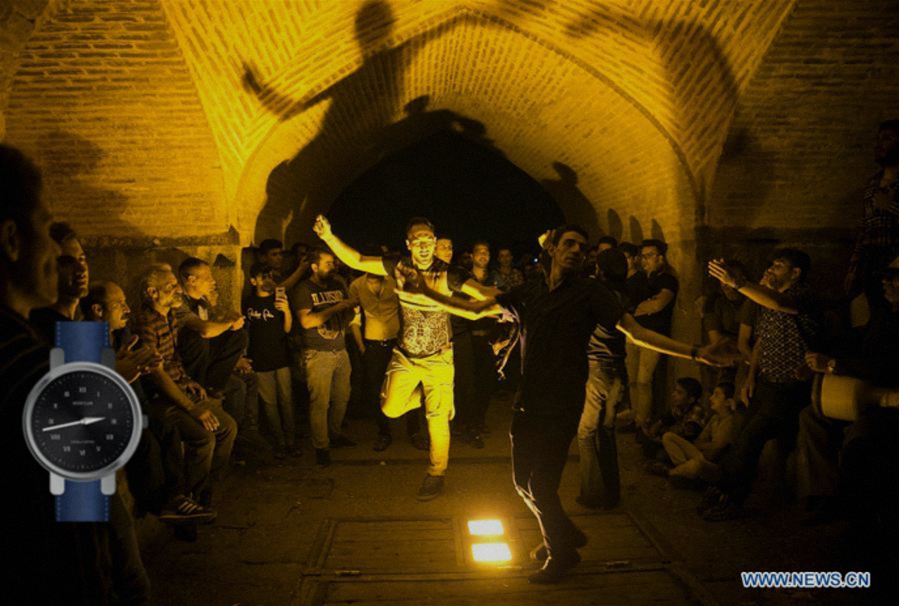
2:43
